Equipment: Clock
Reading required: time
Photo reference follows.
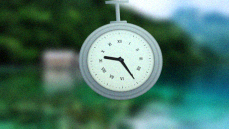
9:25
